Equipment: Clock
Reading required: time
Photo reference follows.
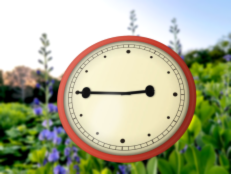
2:45
